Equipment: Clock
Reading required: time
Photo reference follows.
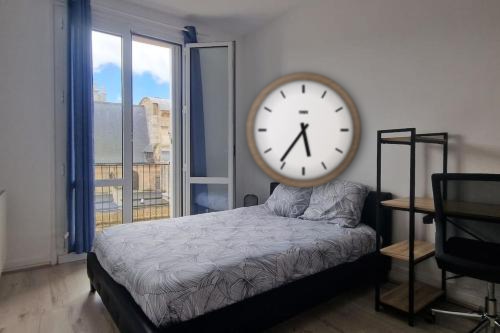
5:36
